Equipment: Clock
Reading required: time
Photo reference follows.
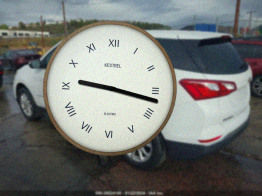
9:17
